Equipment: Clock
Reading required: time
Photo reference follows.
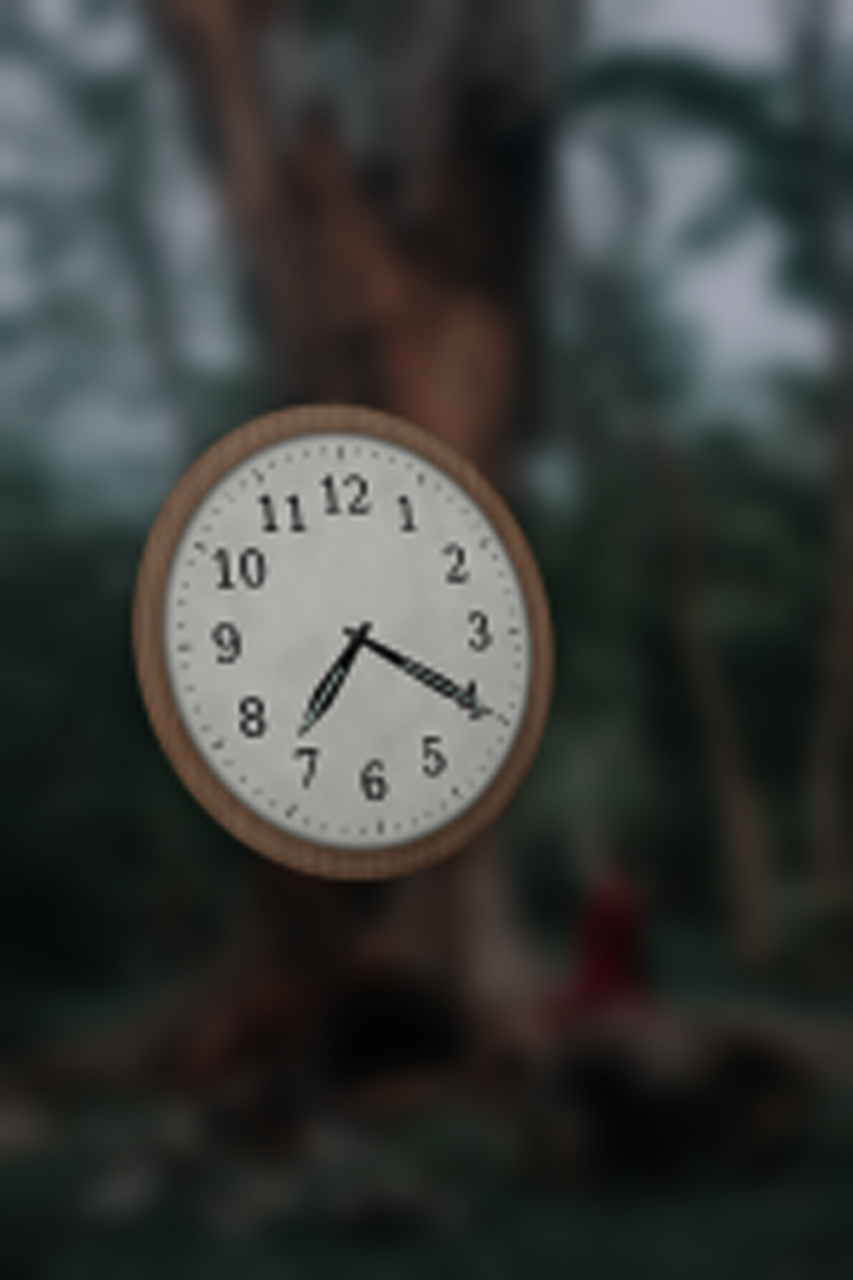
7:20
